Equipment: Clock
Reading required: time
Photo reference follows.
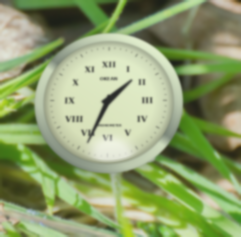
1:34
